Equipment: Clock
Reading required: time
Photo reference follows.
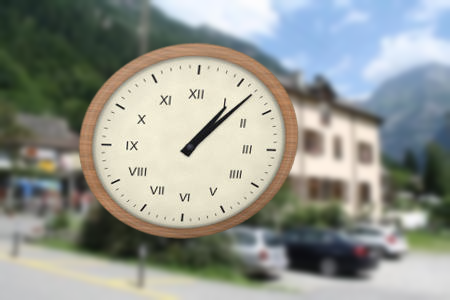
1:07
